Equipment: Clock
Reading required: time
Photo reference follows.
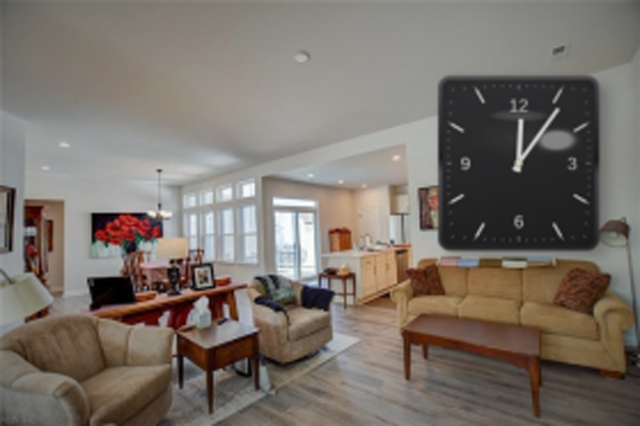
12:06
